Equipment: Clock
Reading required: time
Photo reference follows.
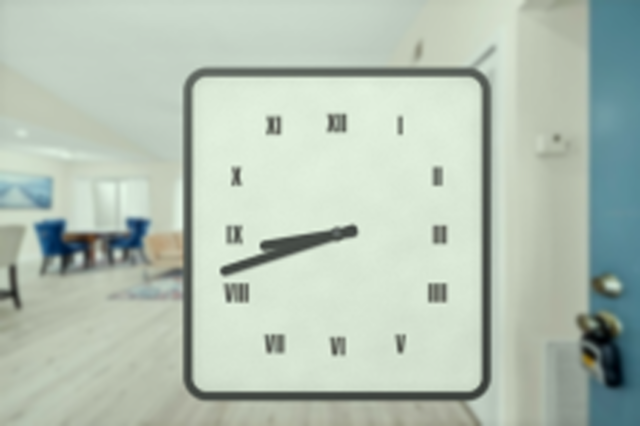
8:42
